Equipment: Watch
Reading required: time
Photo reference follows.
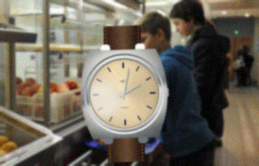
2:02
